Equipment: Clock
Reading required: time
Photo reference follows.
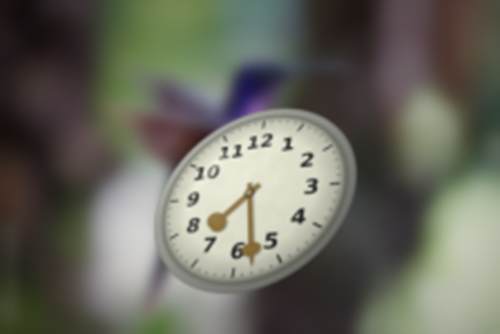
7:28
